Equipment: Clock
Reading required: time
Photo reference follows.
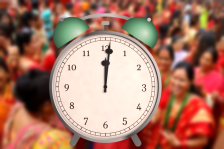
12:01
